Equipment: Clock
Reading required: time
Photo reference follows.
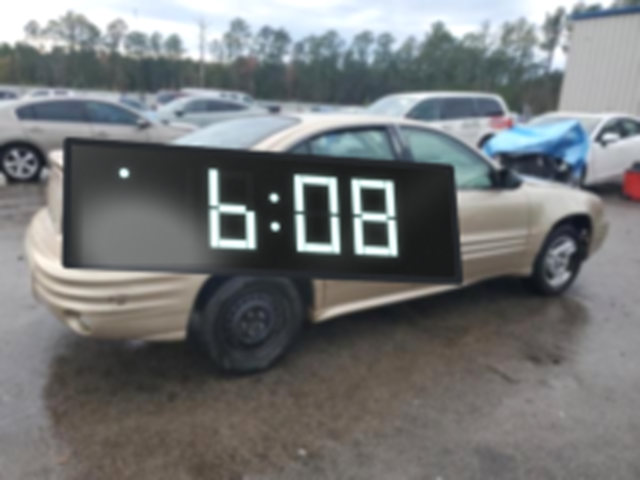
6:08
